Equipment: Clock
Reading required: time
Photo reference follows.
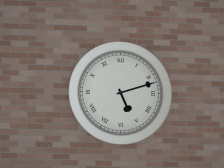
5:12
